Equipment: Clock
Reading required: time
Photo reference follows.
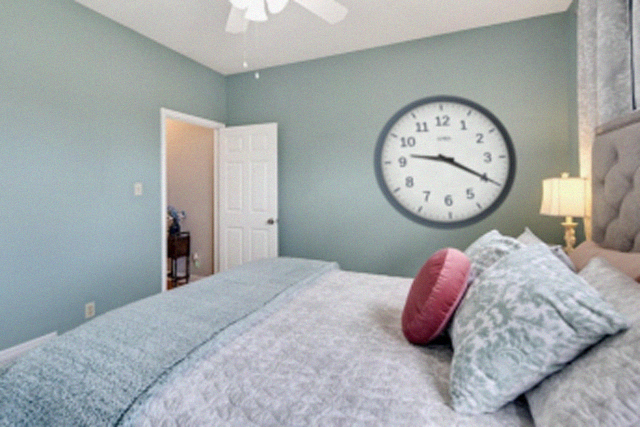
9:20
